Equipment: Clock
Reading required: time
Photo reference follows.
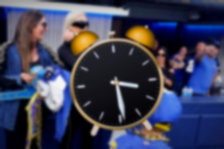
3:29
